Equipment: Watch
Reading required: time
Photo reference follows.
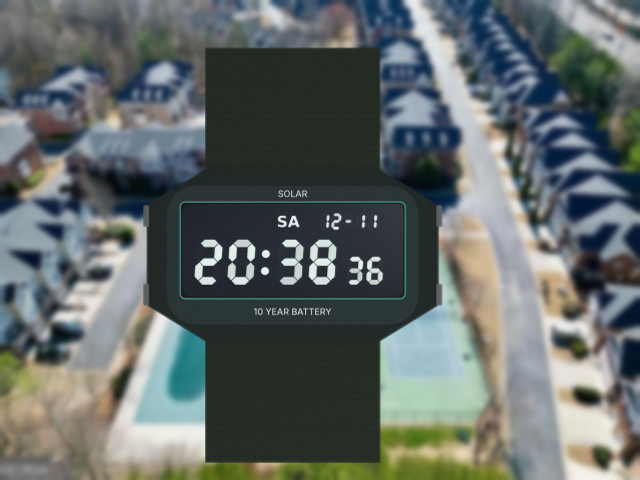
20:38:36
